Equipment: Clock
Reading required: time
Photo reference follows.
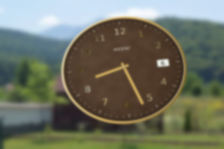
8:27
